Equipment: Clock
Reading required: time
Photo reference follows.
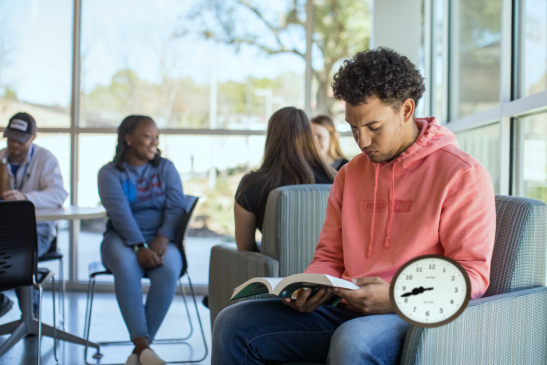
8:42
